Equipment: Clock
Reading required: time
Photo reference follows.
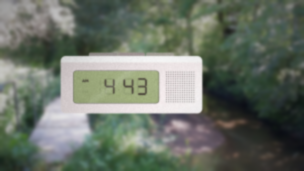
4:43
